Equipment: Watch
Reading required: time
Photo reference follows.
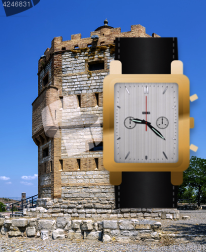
9:22
